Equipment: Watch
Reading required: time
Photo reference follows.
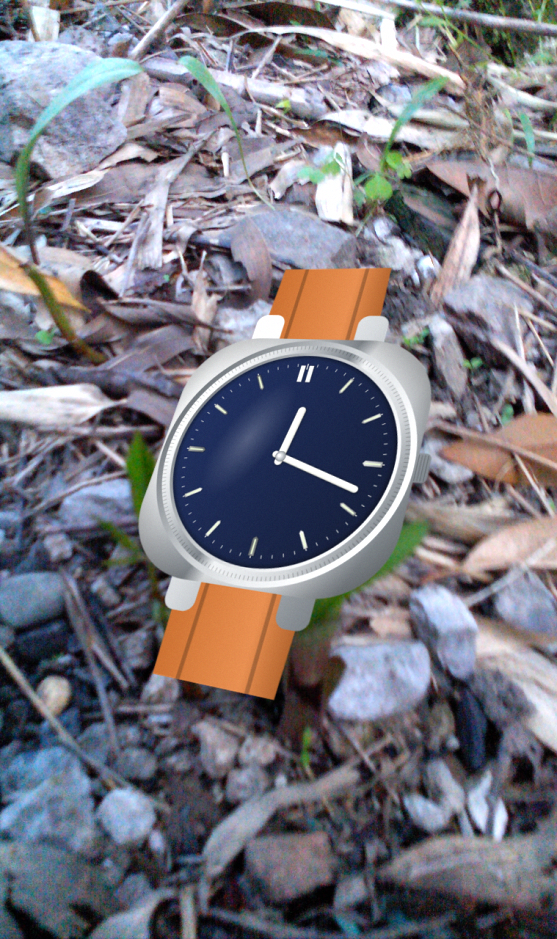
12:18
